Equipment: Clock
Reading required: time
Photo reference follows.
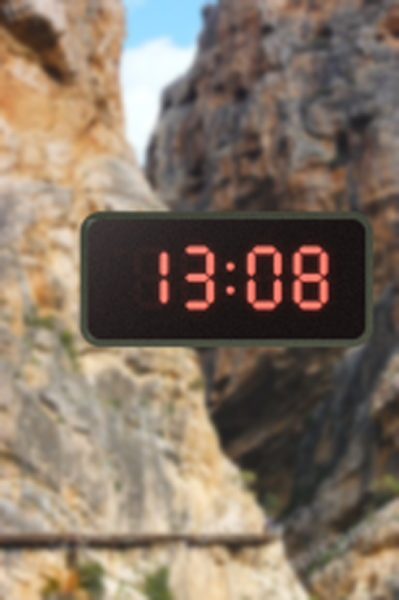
13:08
